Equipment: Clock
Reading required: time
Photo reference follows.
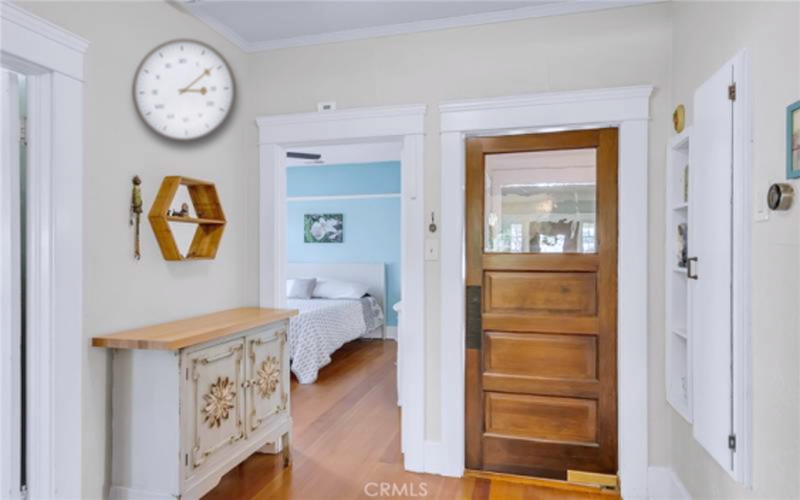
3:09
